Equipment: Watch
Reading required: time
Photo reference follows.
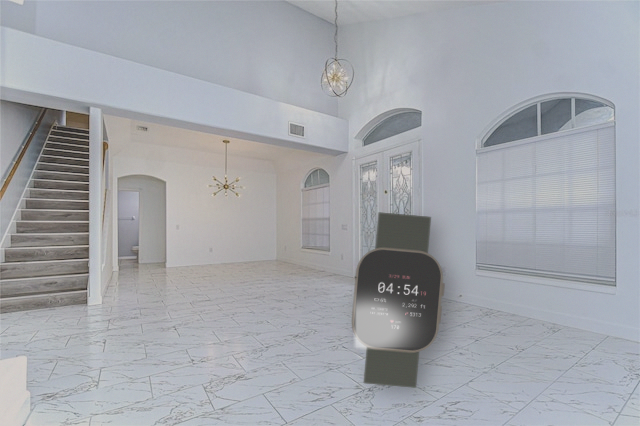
4:54
